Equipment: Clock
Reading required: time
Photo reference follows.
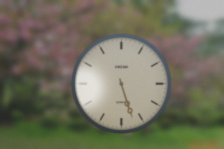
5:27
